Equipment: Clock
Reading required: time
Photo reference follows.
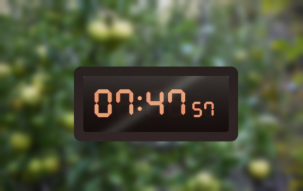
7:47:57
